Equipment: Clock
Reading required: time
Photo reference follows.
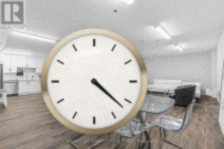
4:22
